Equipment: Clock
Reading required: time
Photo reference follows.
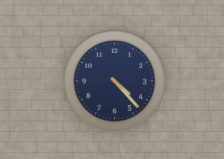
4:23
